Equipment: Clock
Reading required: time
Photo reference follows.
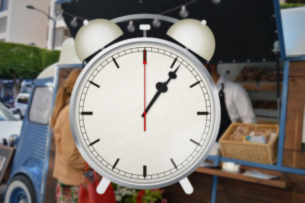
1:06:00
